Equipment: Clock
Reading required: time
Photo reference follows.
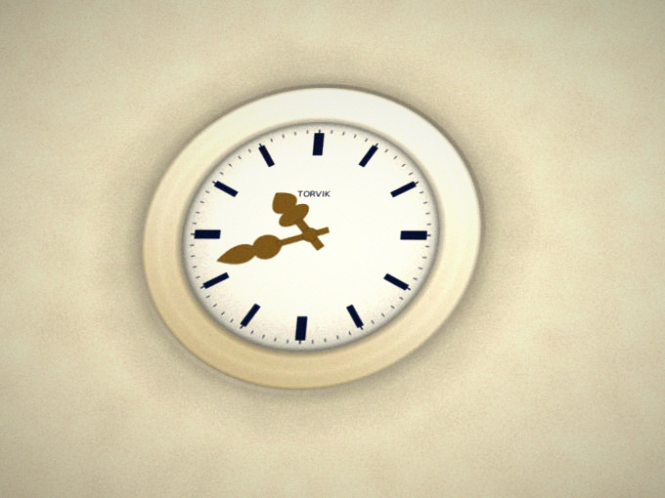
10:42
